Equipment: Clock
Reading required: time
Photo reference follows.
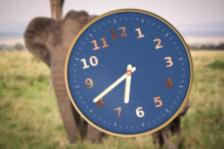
6:41
